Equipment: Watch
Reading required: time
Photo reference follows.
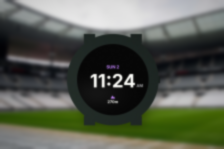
11:24
